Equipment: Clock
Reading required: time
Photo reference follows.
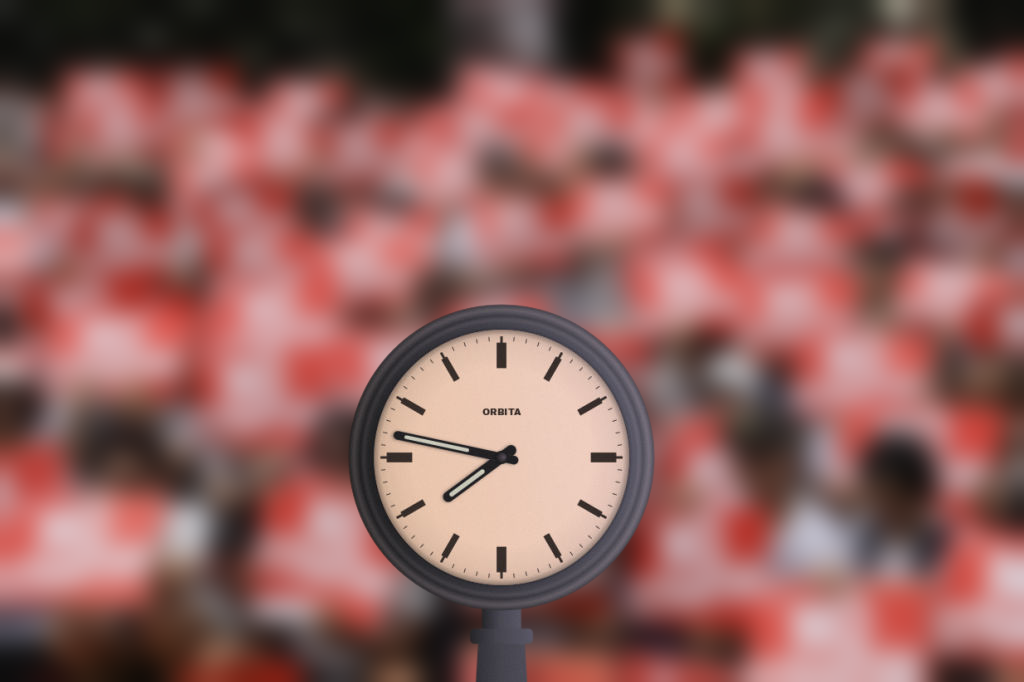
7:47
